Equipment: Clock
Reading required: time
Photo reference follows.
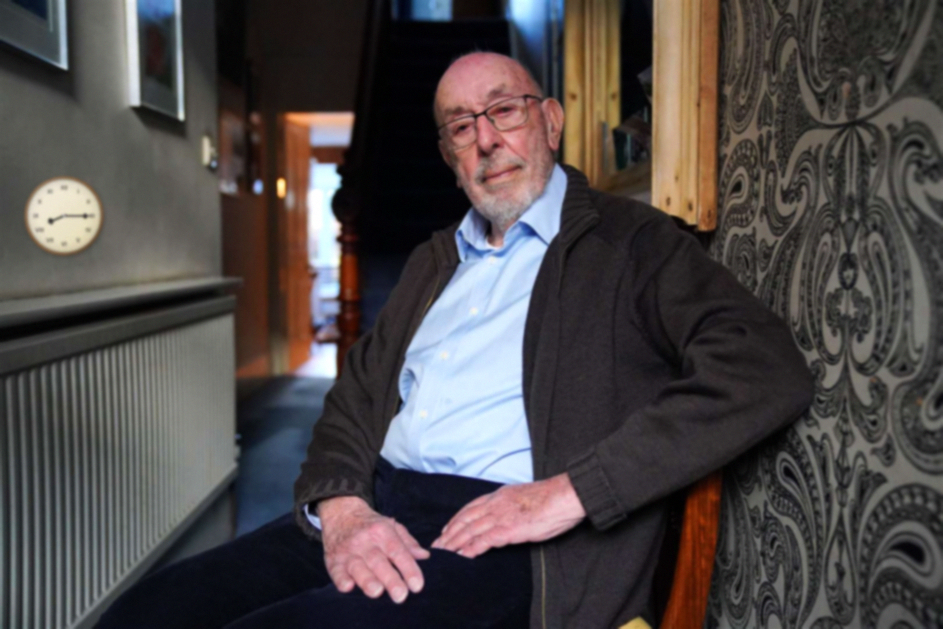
8:15
